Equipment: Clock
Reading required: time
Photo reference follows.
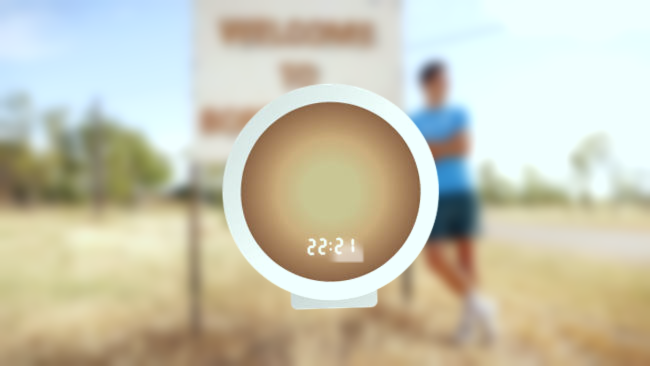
22:21
